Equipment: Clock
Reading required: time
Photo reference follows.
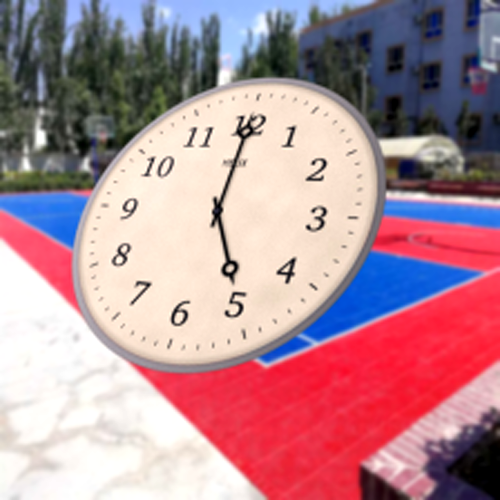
5:00
